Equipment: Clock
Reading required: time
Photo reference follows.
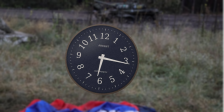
6:16
